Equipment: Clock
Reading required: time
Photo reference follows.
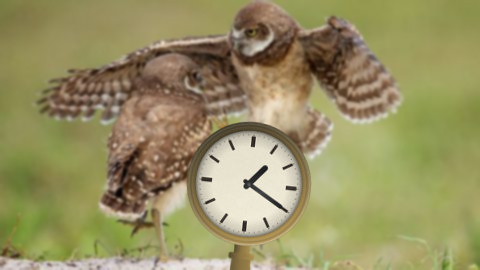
1:20
